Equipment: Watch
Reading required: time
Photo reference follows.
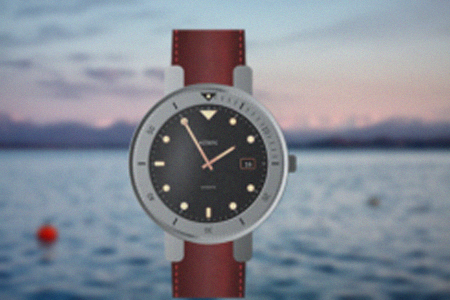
1:55
